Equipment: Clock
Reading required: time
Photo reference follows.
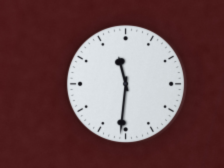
11:31
